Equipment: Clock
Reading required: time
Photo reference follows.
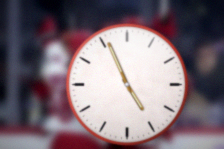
4:56
